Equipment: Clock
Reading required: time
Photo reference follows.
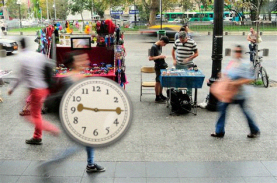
9:15
